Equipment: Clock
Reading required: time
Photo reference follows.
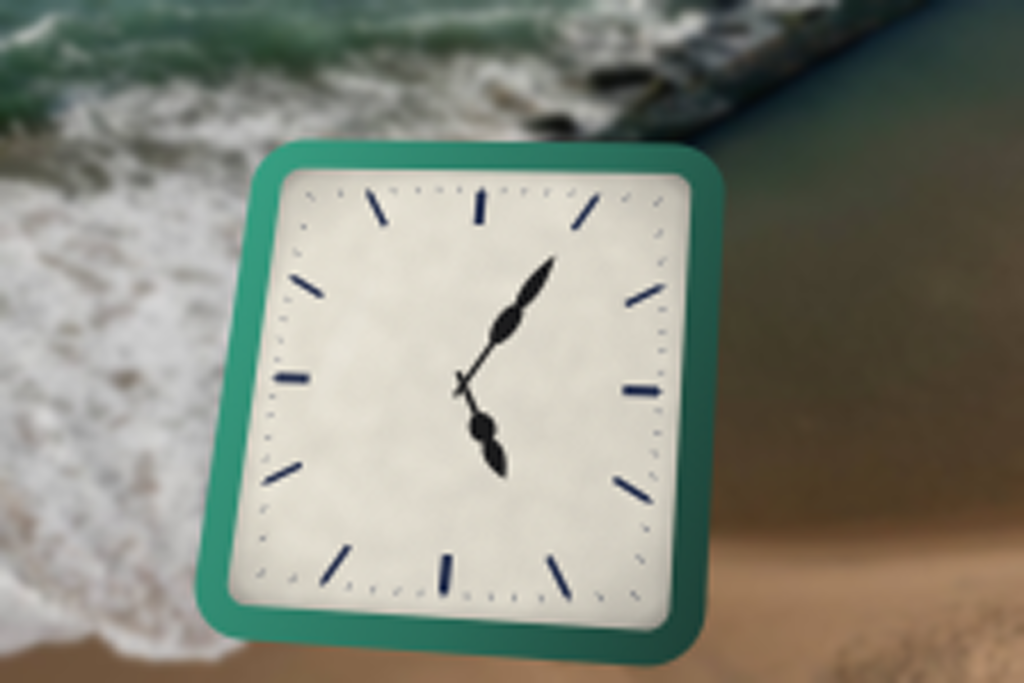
5:05
